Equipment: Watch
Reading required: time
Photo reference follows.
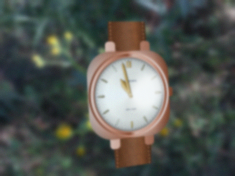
10:58
